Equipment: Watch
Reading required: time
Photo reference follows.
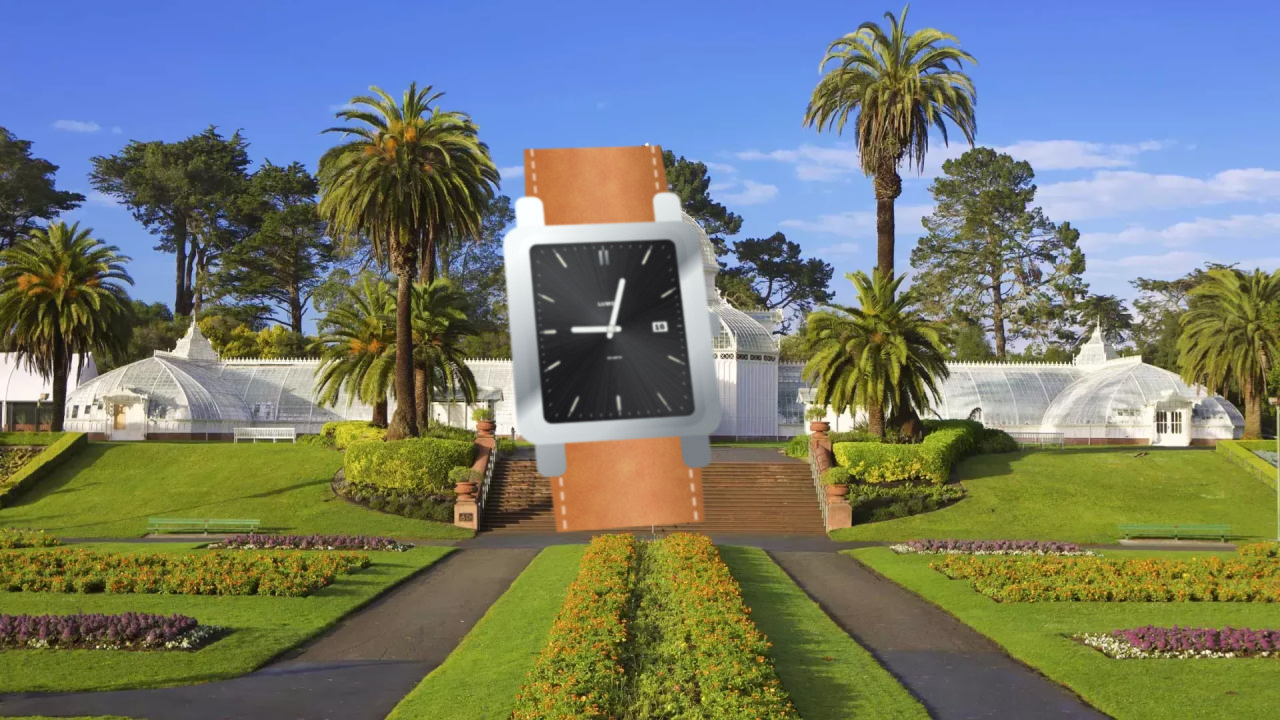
9:03
